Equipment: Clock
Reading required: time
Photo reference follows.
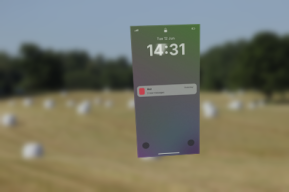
14:31
